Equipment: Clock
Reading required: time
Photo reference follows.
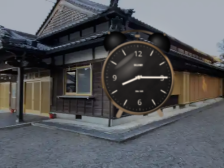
8:15
